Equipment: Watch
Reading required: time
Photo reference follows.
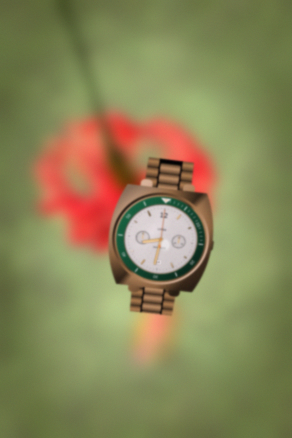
8:31
